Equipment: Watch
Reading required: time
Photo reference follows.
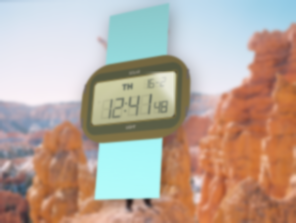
12:41
